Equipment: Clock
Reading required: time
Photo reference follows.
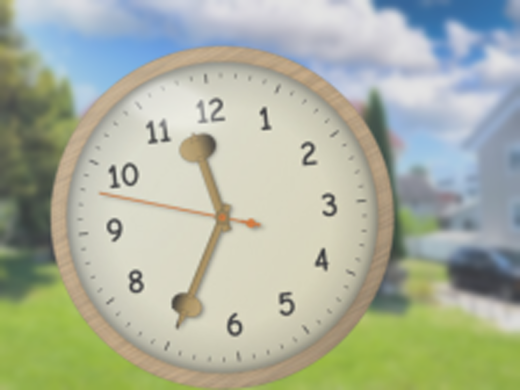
11:34:48
